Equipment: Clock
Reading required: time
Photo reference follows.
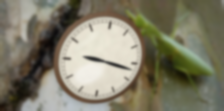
9:17
